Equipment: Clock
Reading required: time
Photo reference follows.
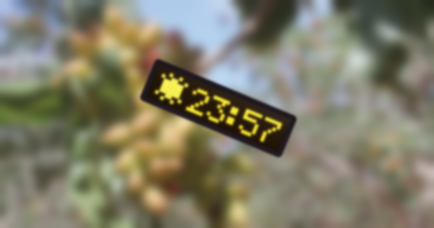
23:57
